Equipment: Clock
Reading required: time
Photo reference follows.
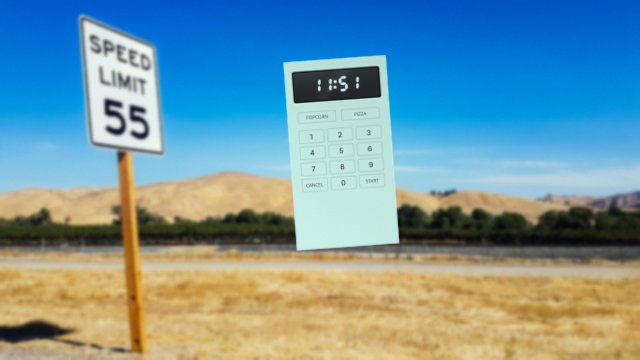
11:51
